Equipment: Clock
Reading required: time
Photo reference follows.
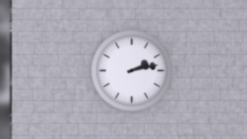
2:13
